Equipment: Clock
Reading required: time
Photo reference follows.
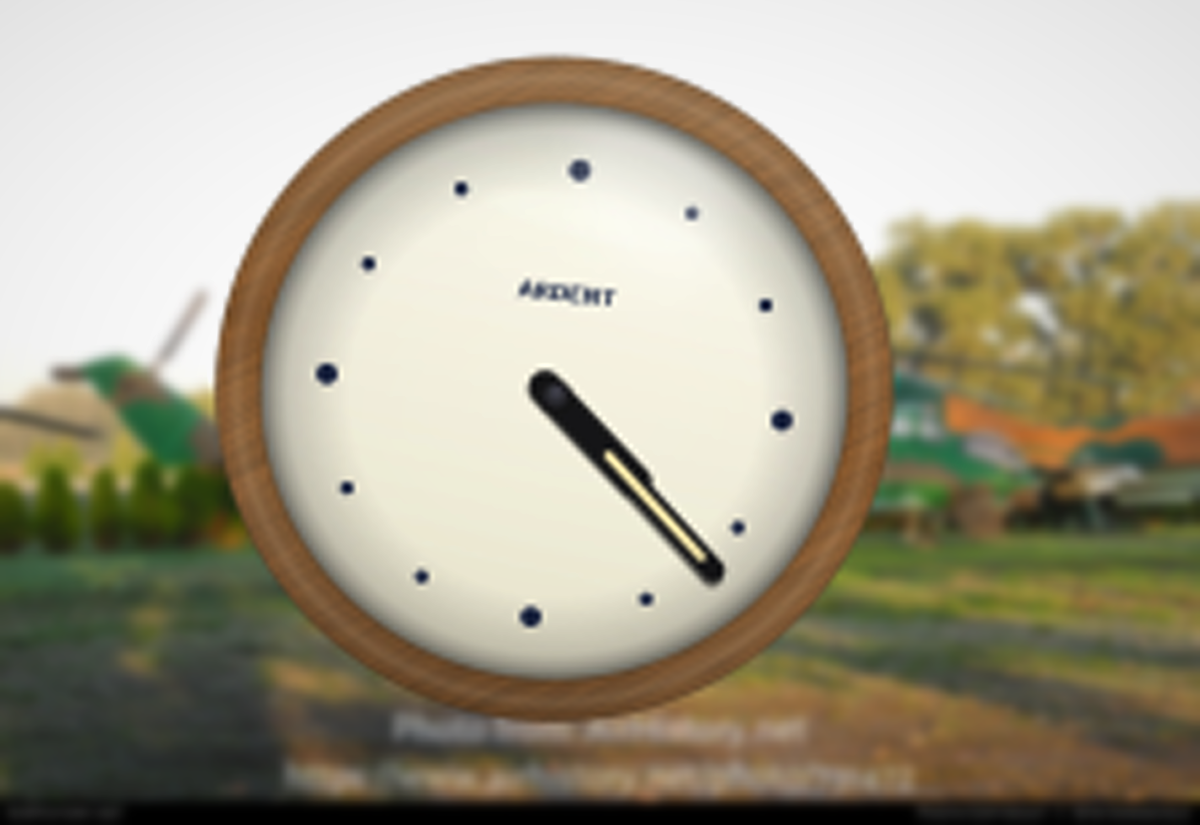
4:22
